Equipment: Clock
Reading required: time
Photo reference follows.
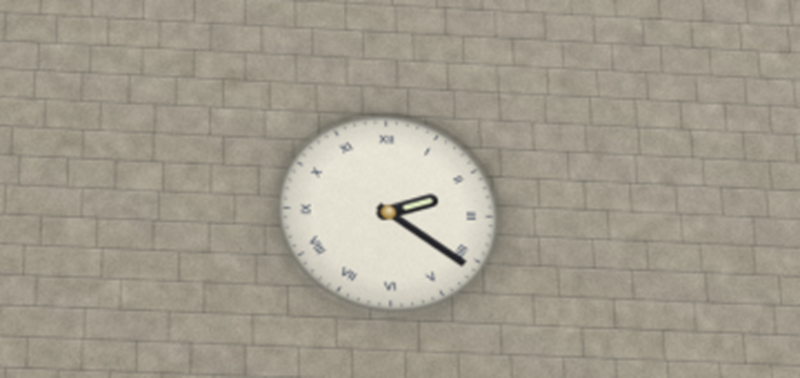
2:21
